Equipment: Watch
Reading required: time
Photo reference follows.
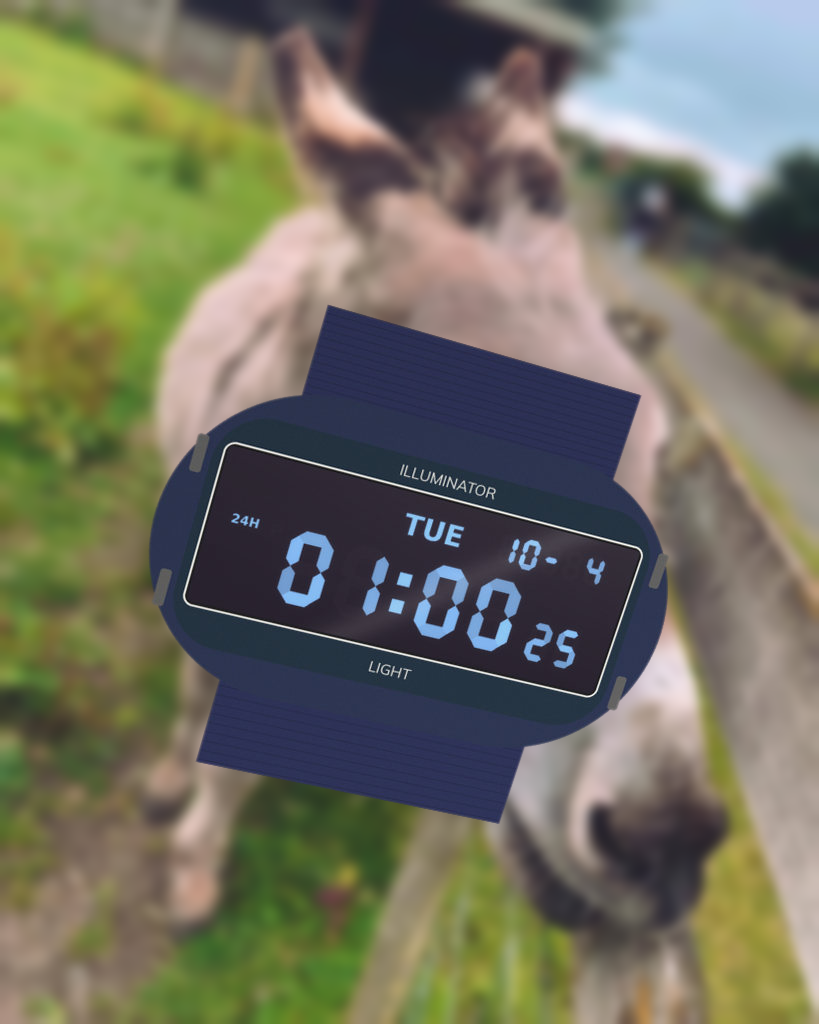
1:00:25
